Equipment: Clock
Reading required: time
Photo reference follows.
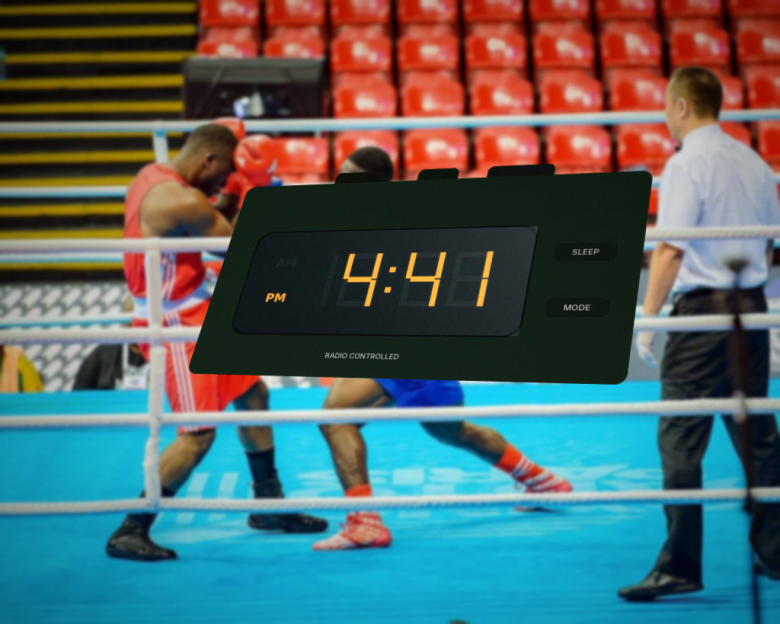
4:41
